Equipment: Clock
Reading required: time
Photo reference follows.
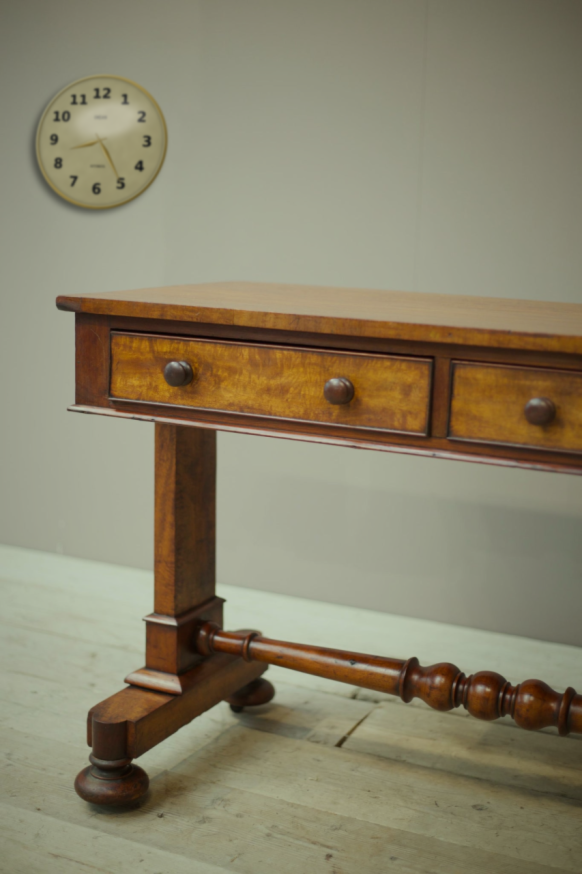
8:25
